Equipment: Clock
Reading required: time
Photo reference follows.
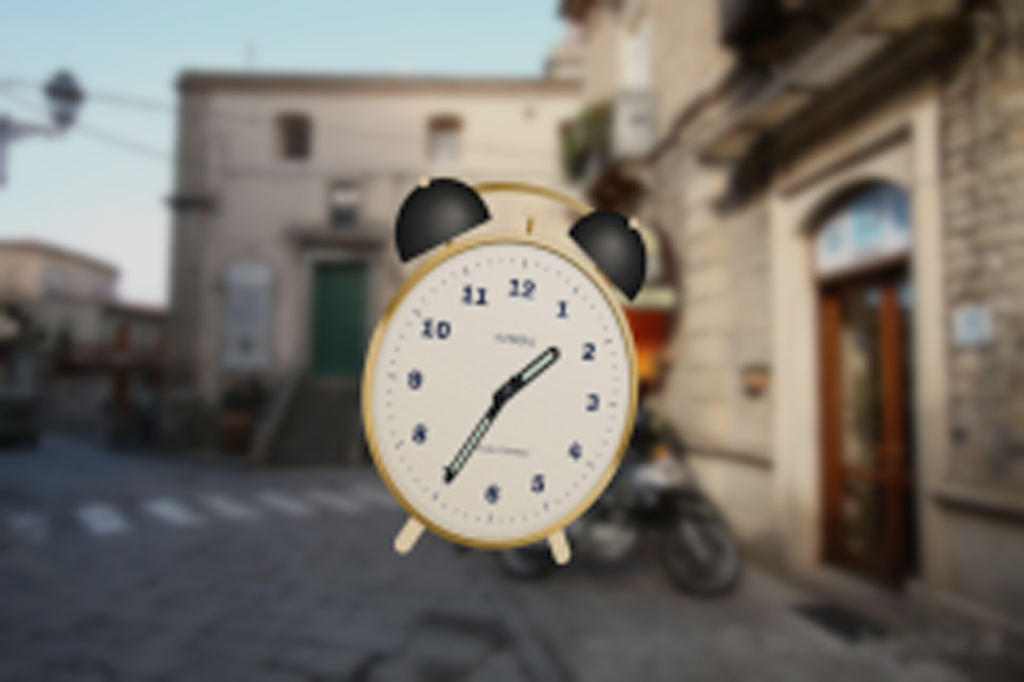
1:35
